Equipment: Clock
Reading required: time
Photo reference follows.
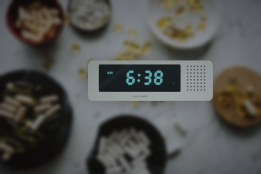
6:38
